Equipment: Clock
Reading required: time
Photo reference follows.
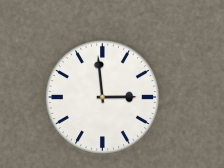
2:59
